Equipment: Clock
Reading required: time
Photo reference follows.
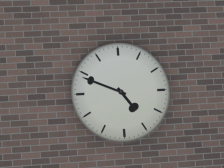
4:49
